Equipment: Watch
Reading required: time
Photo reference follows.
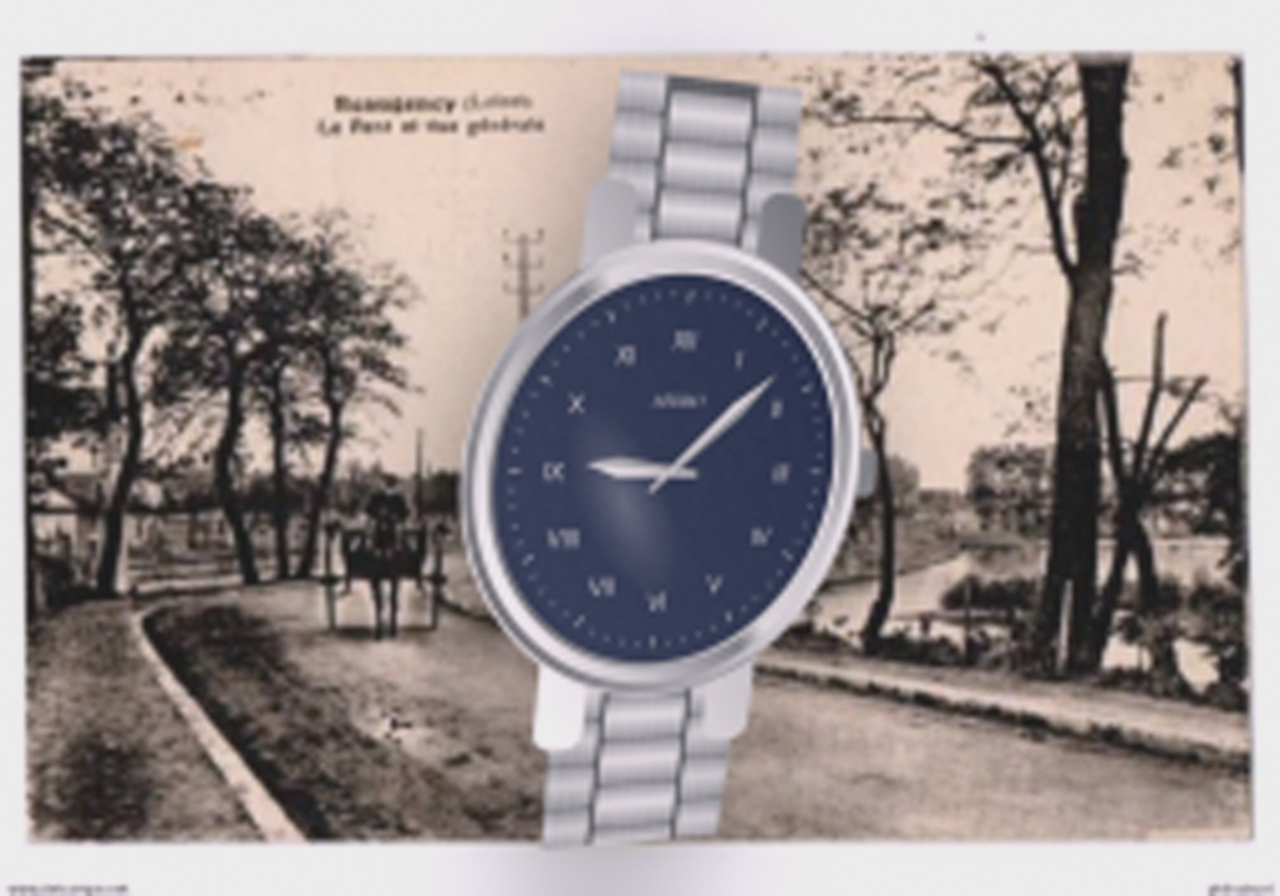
9:08
